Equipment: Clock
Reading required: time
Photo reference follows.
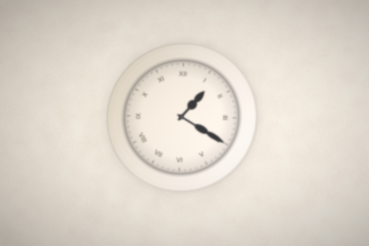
1:20
